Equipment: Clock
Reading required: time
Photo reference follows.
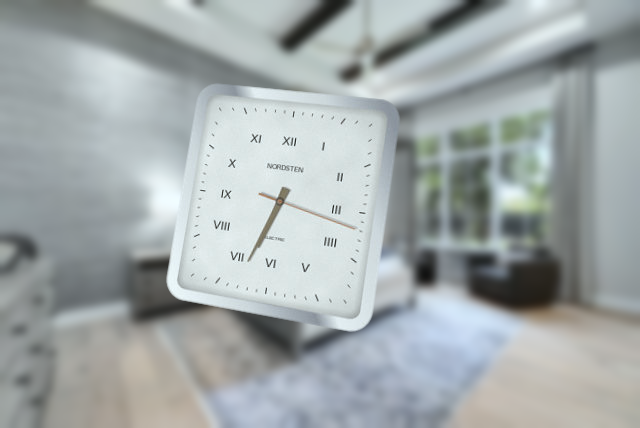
6:33:17
